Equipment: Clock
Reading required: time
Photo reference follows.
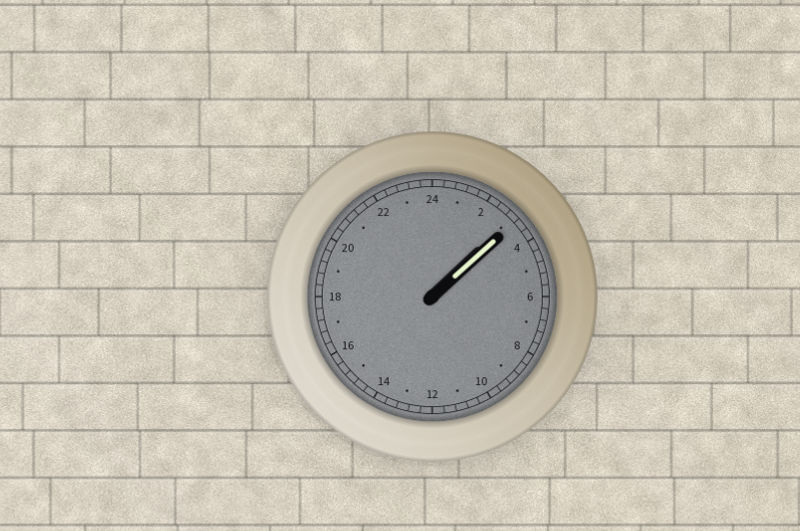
3:08
